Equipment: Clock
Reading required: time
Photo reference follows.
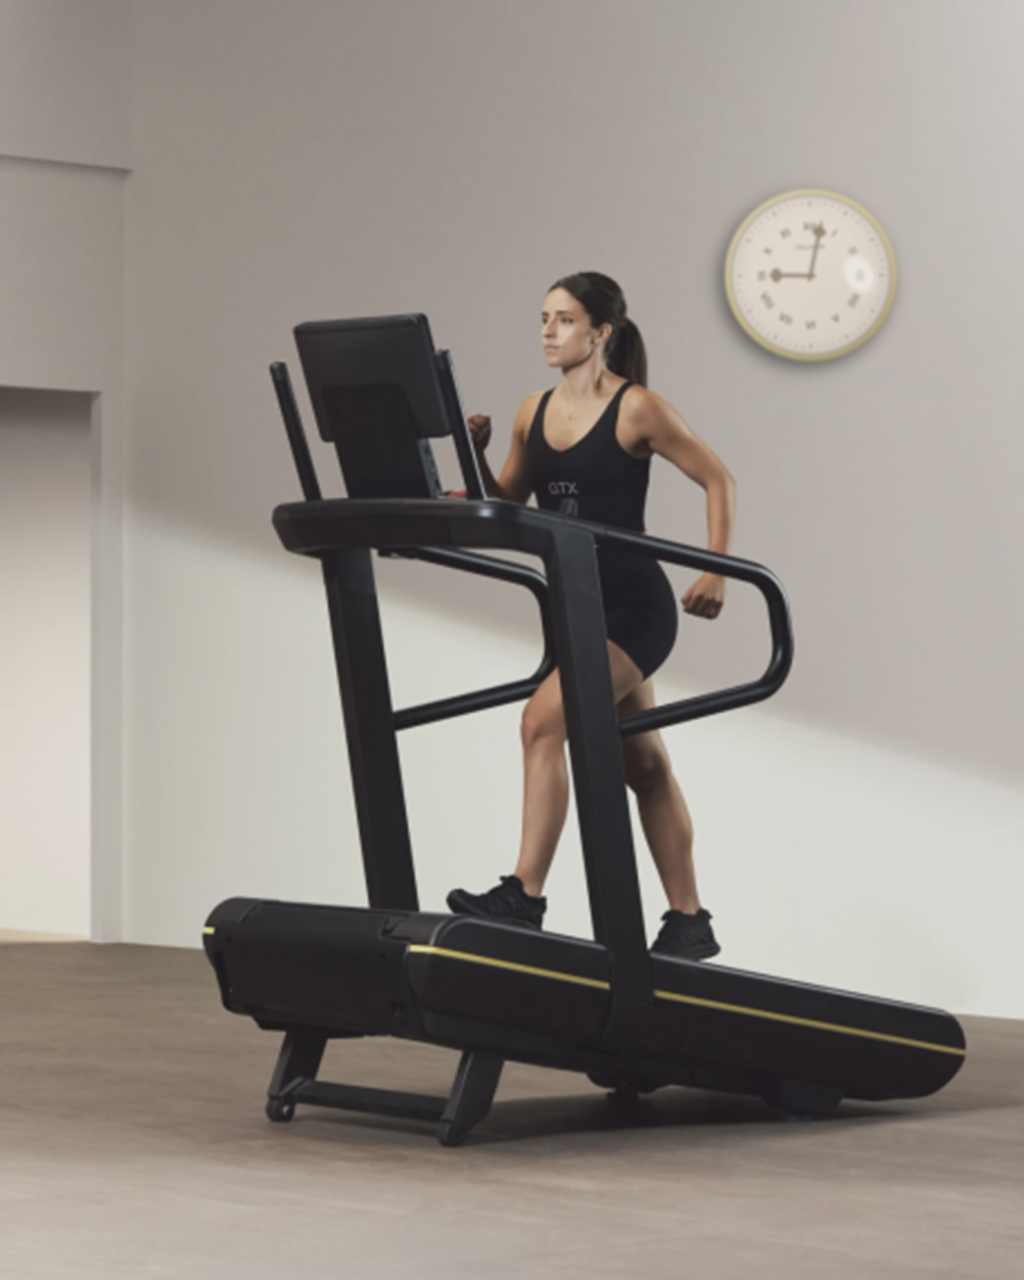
9:02
